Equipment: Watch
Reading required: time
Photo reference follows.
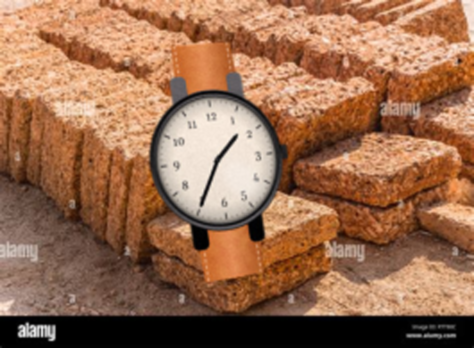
1:35
